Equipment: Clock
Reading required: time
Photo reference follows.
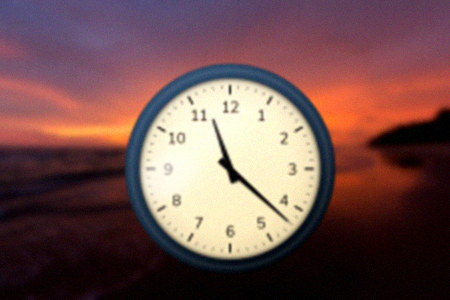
11:22
